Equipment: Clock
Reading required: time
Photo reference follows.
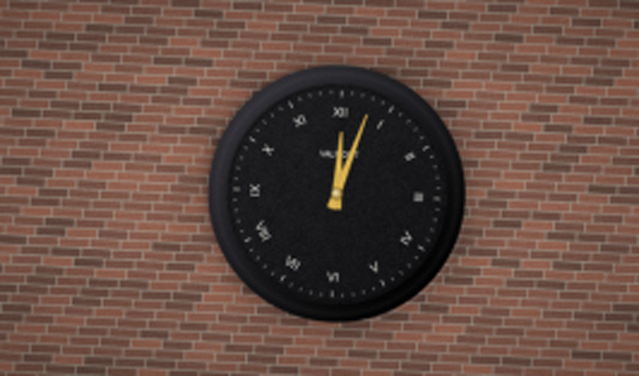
12:03
